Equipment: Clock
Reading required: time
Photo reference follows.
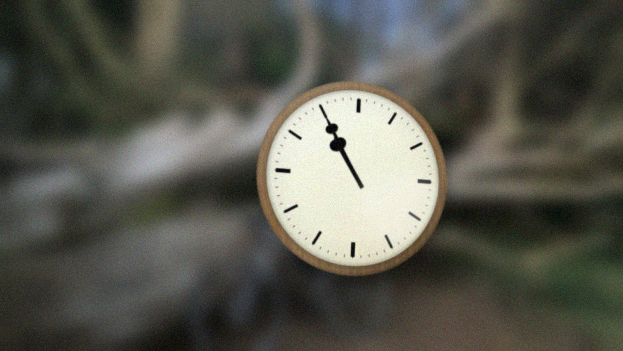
10:55
